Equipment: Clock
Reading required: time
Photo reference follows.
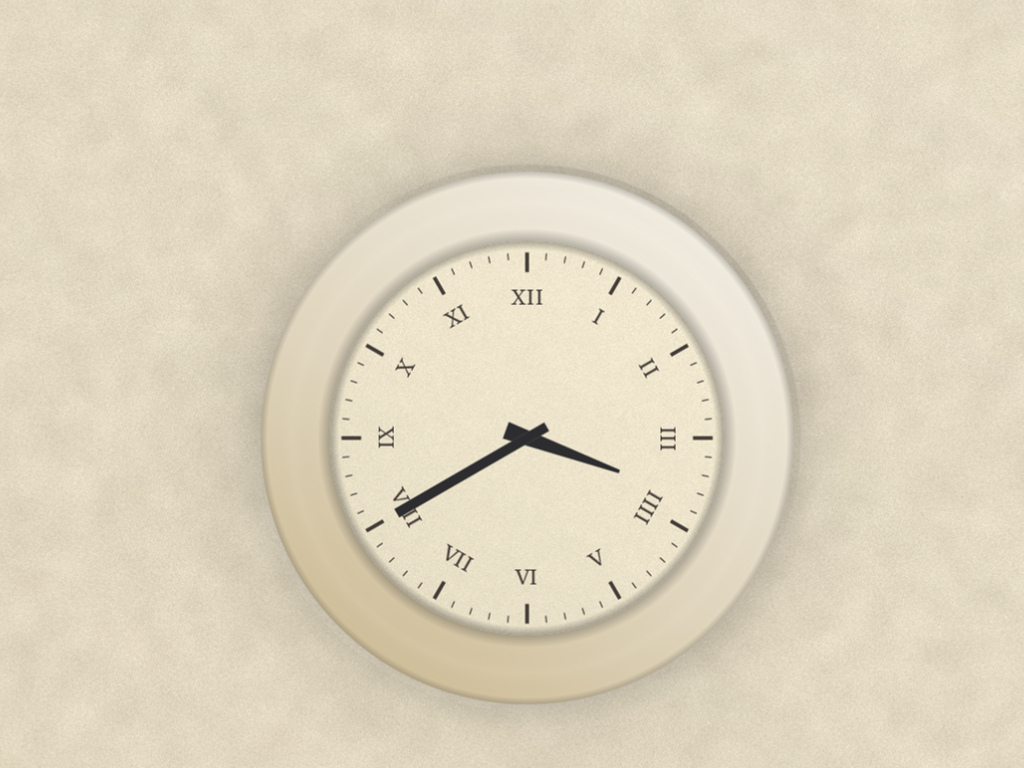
3:40
